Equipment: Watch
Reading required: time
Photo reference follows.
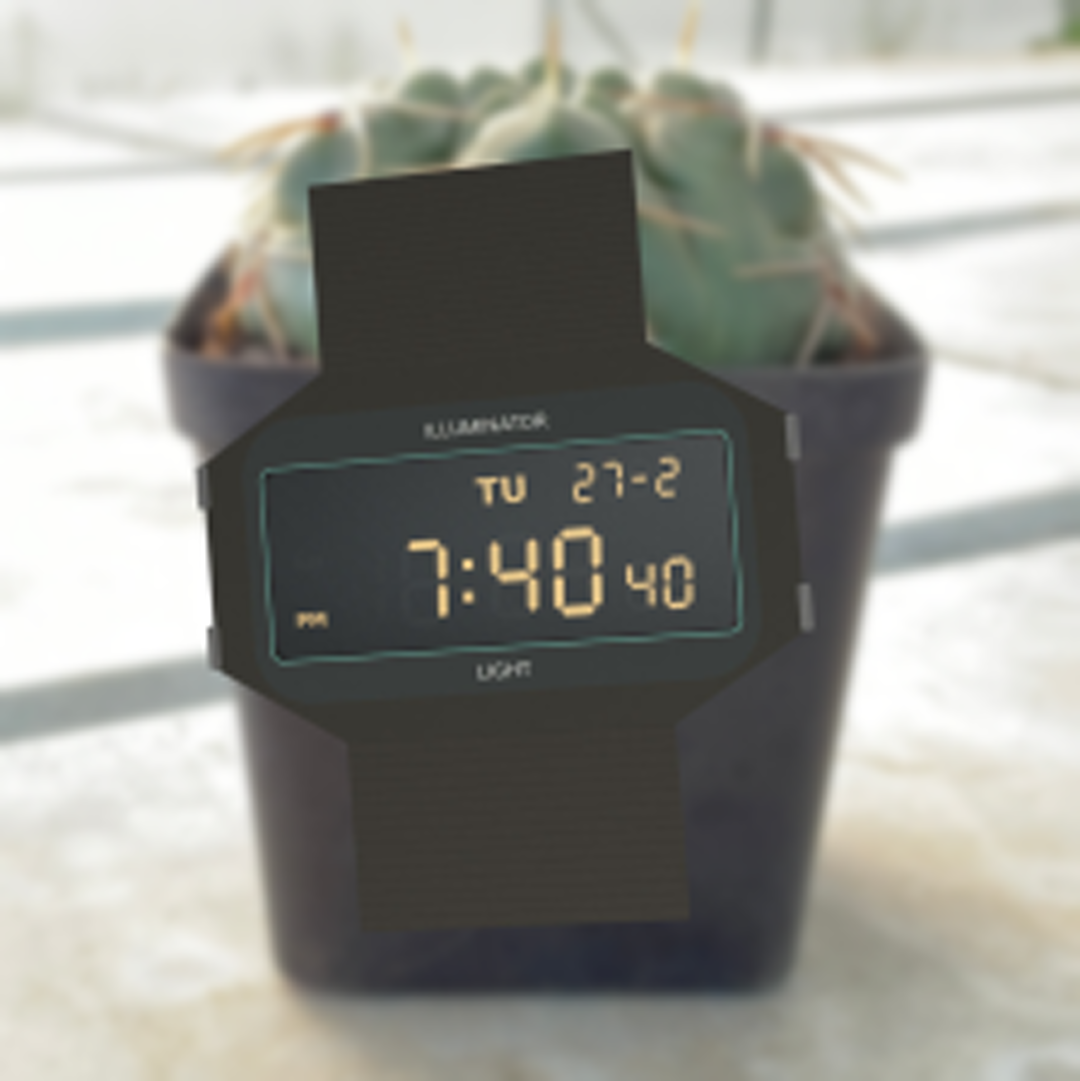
7:40:40
